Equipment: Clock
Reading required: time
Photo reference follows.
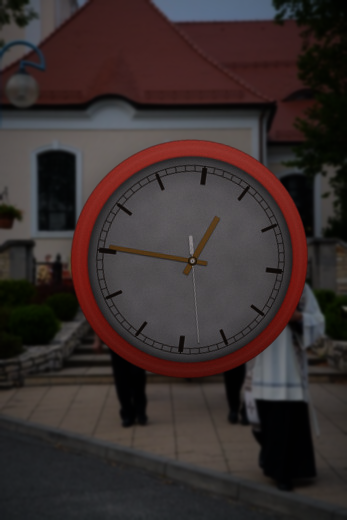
12:45:28
